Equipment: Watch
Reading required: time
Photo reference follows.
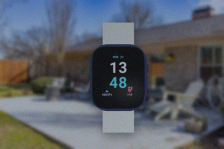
13:48
